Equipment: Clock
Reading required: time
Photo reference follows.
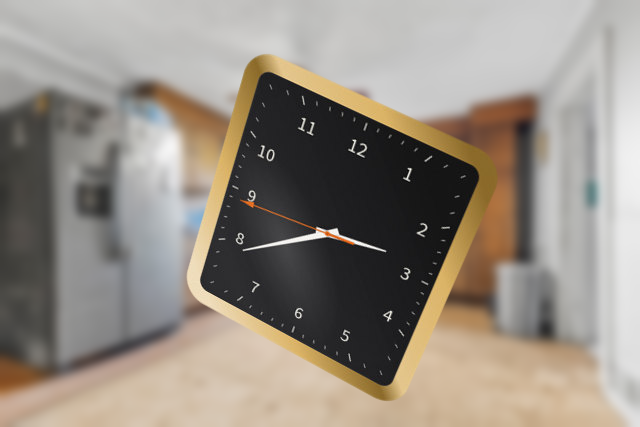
2:38:44
